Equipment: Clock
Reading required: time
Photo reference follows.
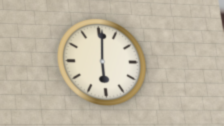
6:01
